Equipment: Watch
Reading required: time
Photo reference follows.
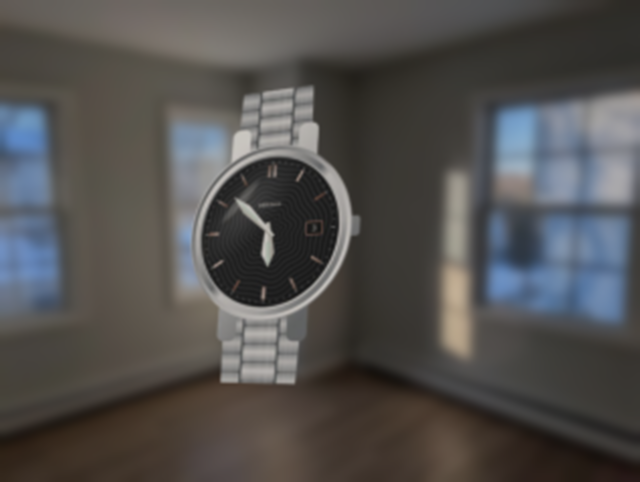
5:52
